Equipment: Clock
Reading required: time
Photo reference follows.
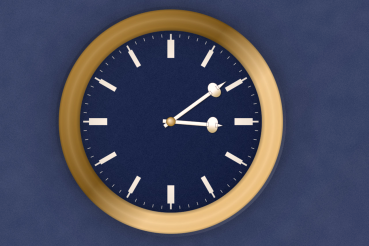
3:09
